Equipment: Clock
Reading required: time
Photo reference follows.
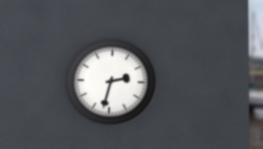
2:32
